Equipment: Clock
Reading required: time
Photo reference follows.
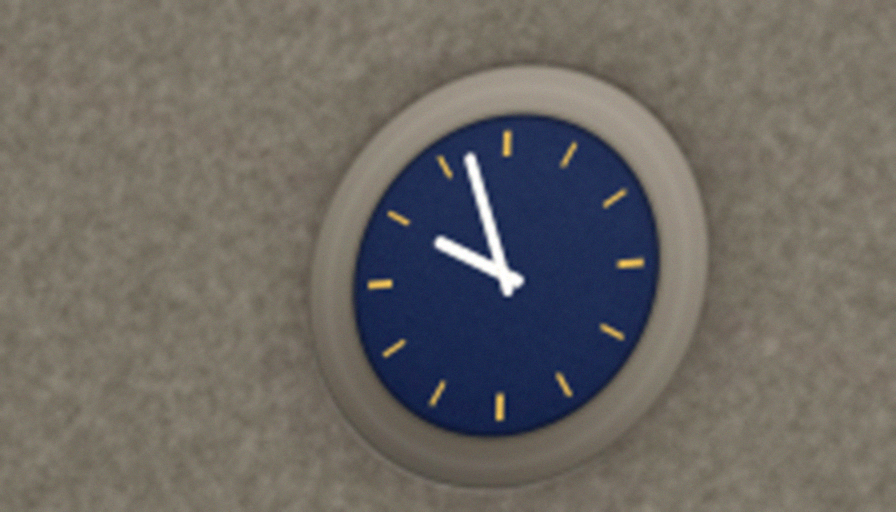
9:57
